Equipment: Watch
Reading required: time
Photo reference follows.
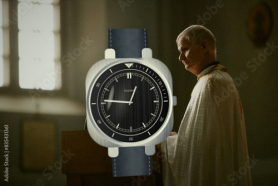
12:46
